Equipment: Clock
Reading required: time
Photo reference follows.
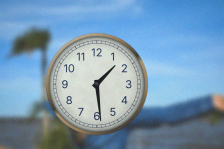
1:29
